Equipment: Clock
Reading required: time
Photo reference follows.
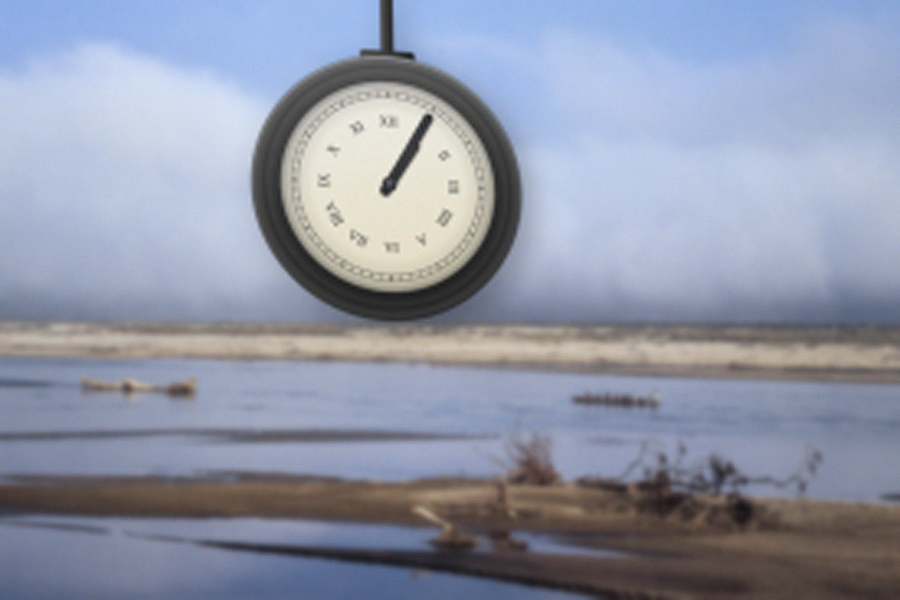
1:05
